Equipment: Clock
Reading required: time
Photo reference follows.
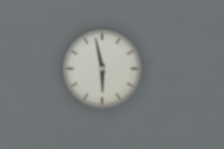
5:58
